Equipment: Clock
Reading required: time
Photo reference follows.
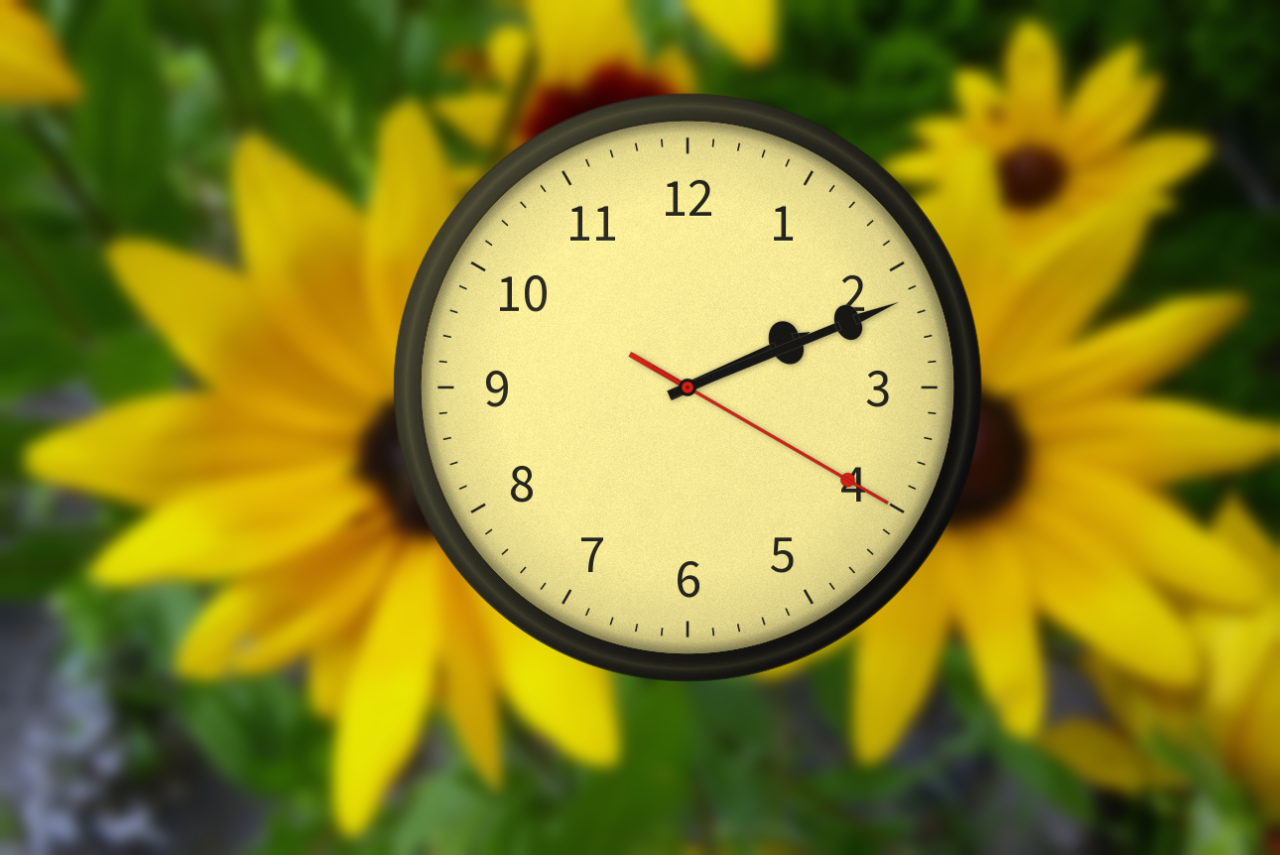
2:11:20
